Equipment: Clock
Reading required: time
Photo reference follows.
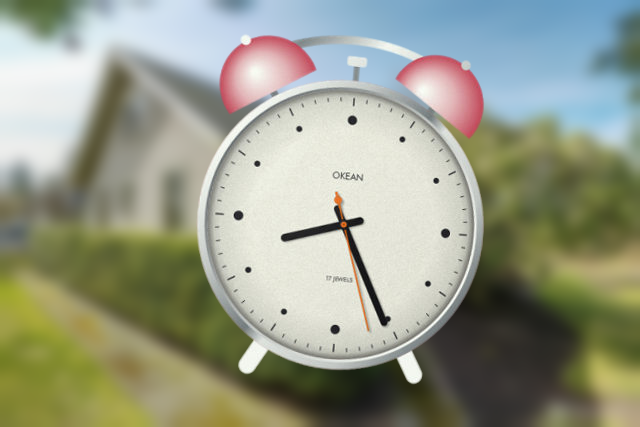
8:25:27
